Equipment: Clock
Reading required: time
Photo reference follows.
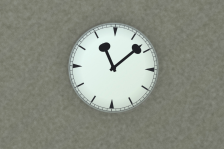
11:08
